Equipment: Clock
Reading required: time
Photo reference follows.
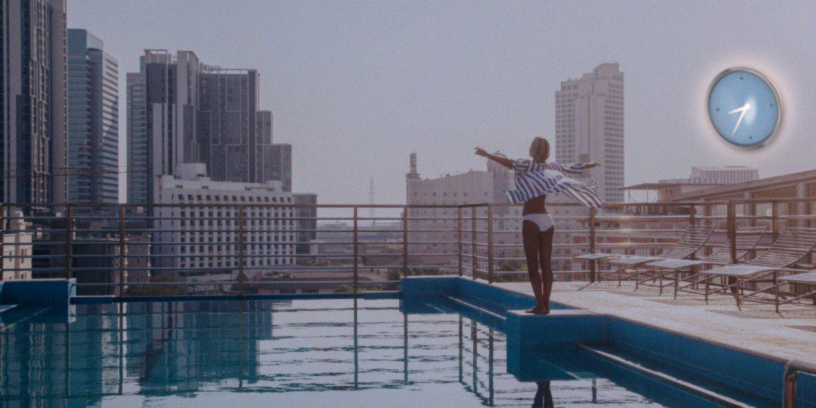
8:36
